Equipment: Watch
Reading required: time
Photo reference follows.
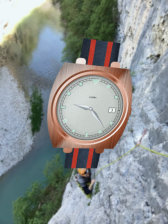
9:23
